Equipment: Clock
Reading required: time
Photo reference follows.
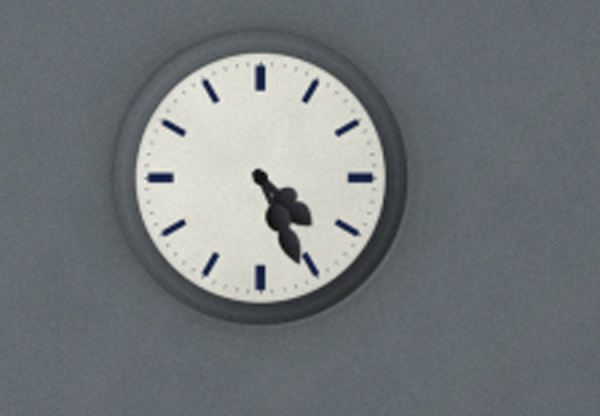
4:26
